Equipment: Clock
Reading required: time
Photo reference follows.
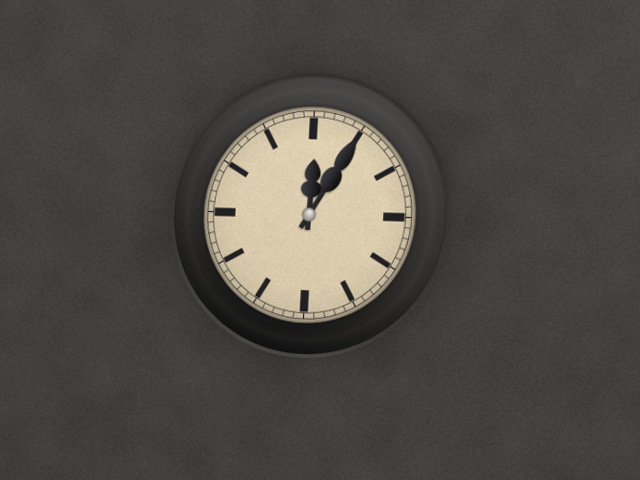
12:05
